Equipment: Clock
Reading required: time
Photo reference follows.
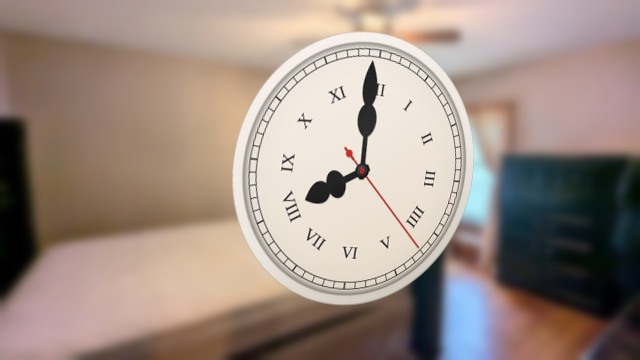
7:59:22
